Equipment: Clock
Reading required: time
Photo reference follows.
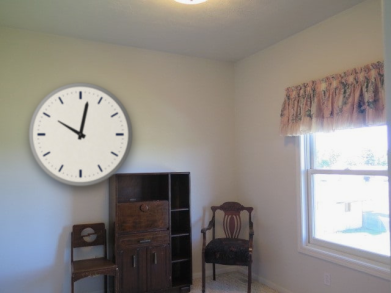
10:02
